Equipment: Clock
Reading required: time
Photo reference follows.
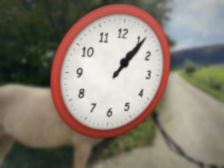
1:06
